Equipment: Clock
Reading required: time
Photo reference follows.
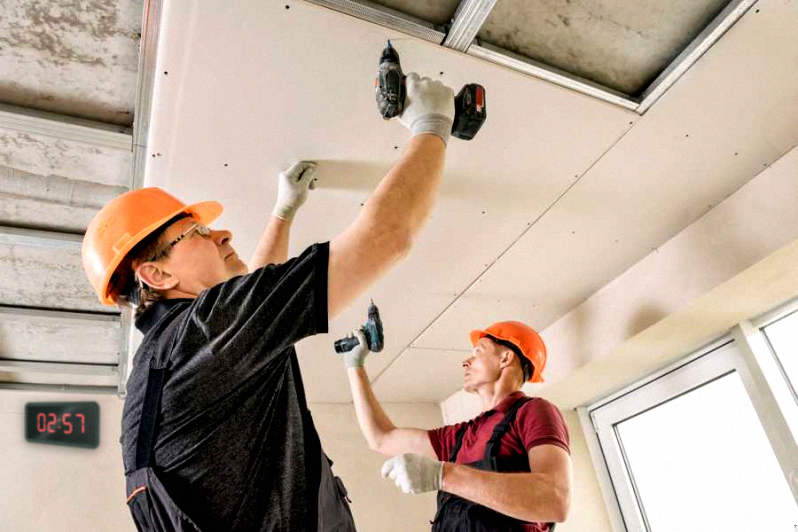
2:57
